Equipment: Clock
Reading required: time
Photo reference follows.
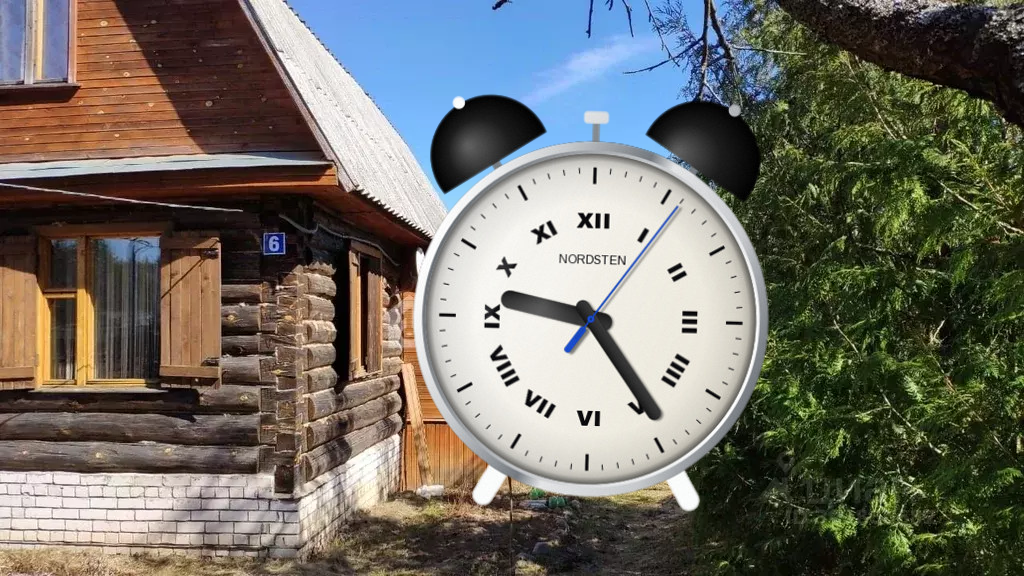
9:24:06
